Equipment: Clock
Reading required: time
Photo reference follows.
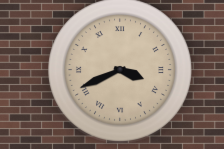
3:41
